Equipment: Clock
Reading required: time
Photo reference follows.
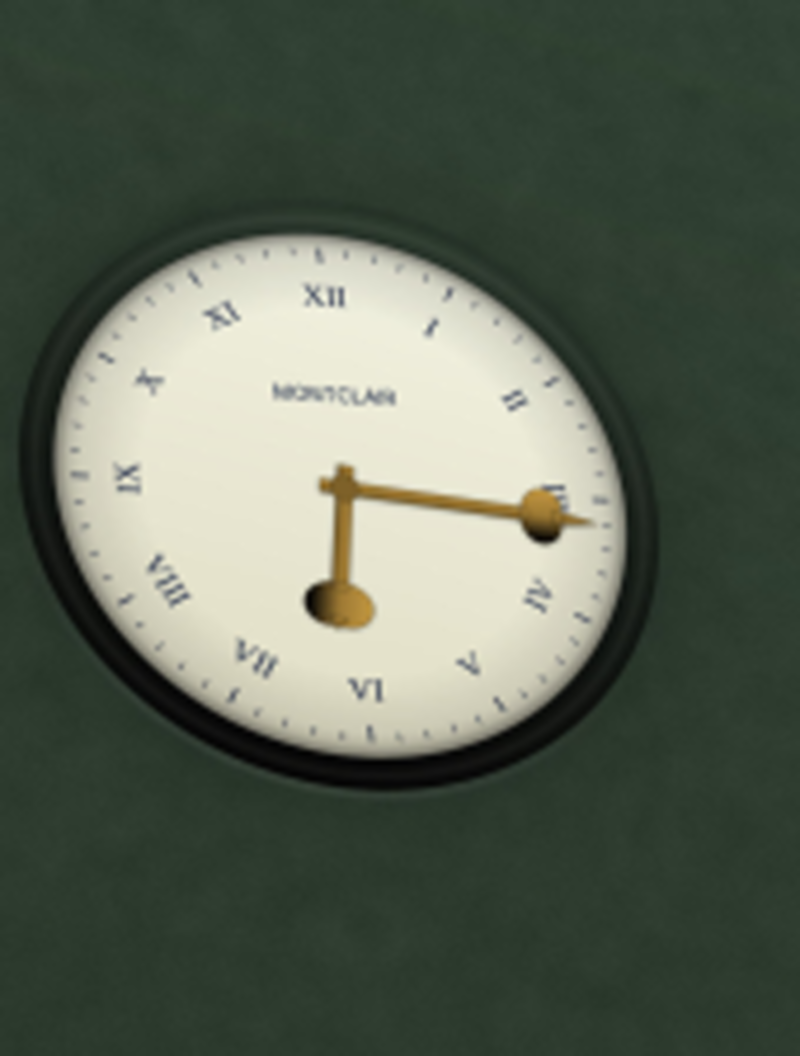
6:16
